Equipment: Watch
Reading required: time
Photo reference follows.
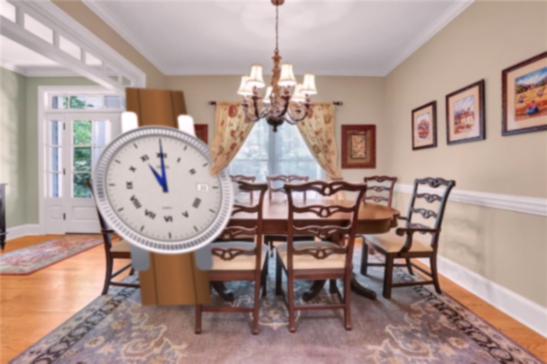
11:00
